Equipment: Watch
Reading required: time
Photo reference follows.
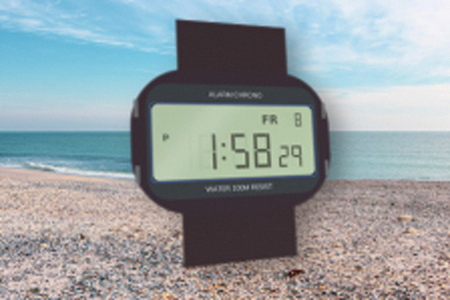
1:58:29
